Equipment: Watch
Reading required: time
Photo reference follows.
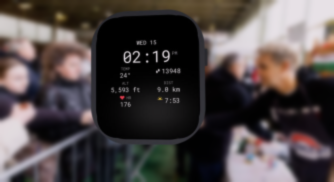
2:19
